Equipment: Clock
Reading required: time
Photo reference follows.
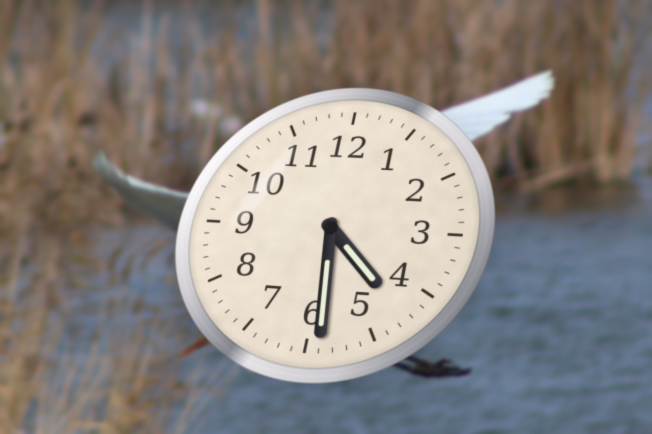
4:29
